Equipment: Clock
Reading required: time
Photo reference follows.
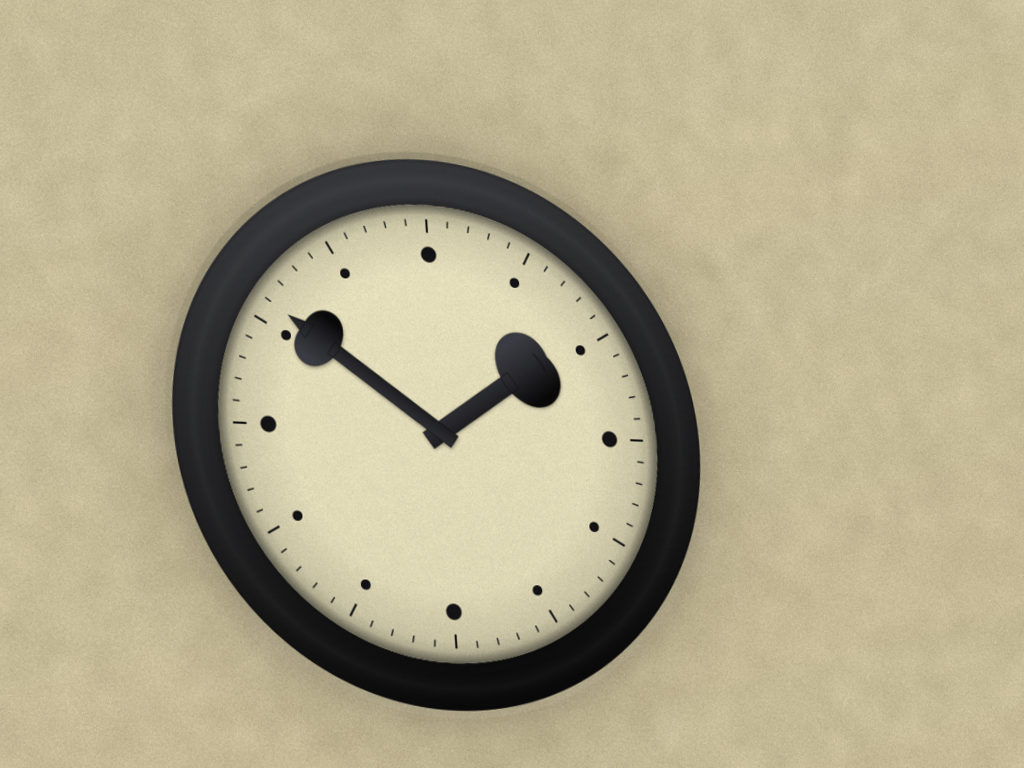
1:51
